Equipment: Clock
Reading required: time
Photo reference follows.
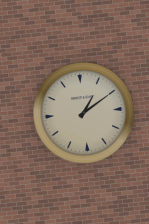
1:10
